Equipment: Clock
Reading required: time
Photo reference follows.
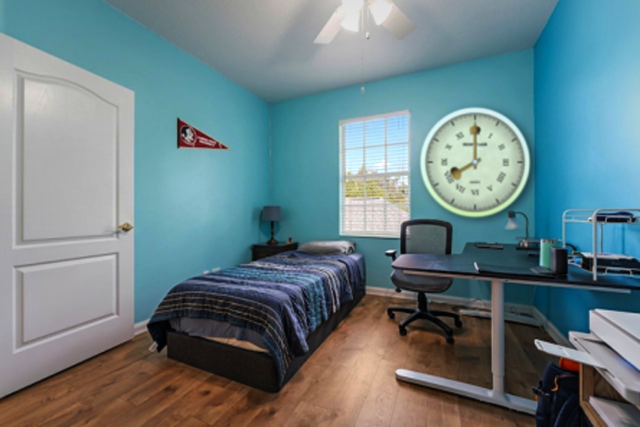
8:00
